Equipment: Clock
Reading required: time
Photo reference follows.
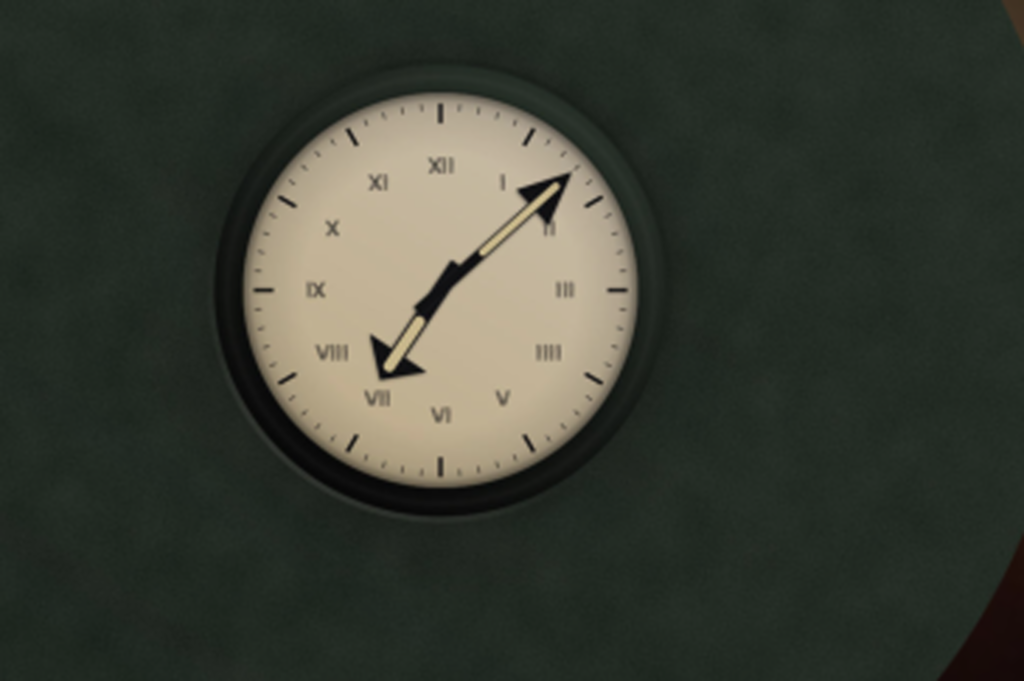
7:08
